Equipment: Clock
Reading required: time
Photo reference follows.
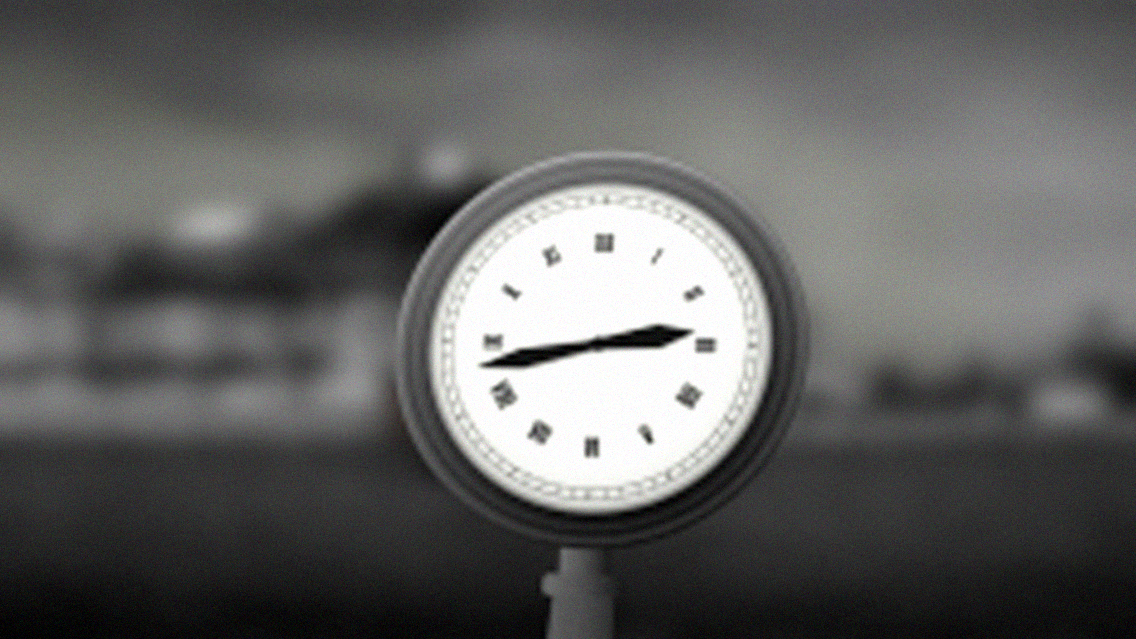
2:43
